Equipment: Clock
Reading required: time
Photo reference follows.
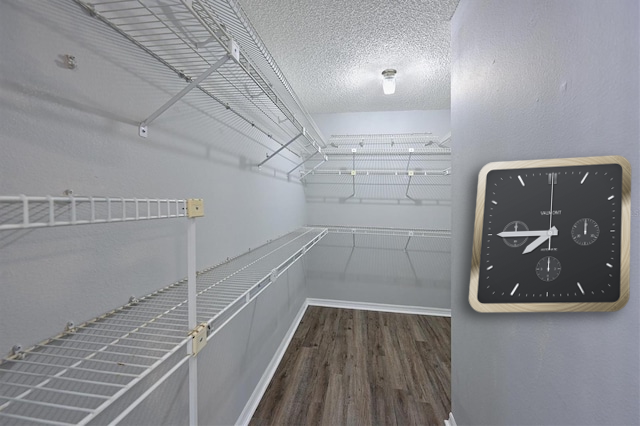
7:45
